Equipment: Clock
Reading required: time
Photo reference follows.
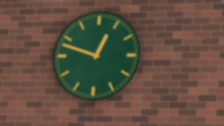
12:48
